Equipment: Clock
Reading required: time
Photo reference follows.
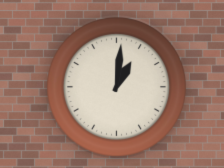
1:01
